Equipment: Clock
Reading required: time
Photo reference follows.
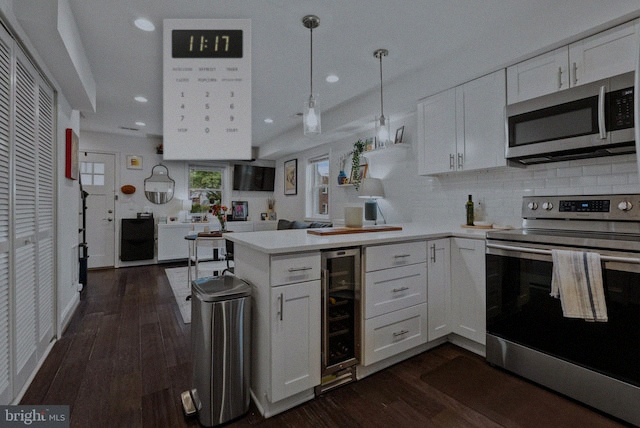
11:17
